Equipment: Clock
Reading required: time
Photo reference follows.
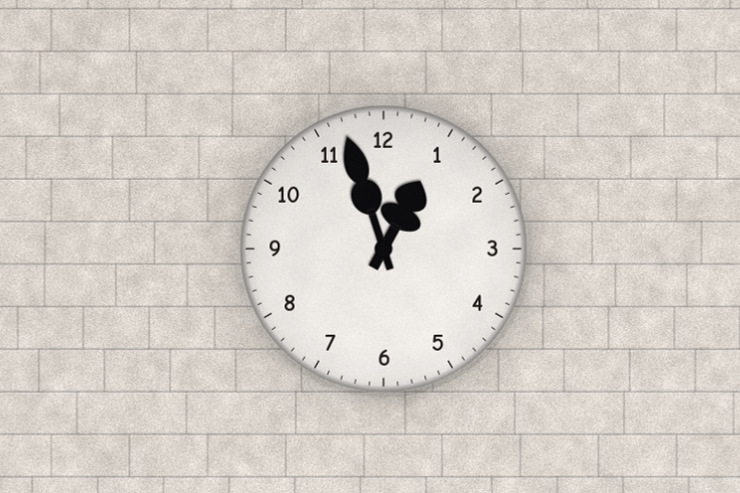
12:57
